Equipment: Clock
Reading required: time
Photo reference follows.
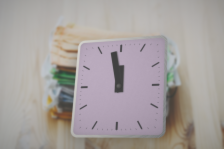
11:58
